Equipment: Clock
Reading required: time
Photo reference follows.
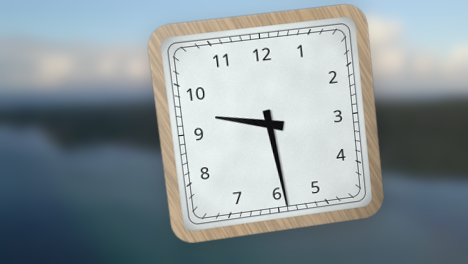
9:29
